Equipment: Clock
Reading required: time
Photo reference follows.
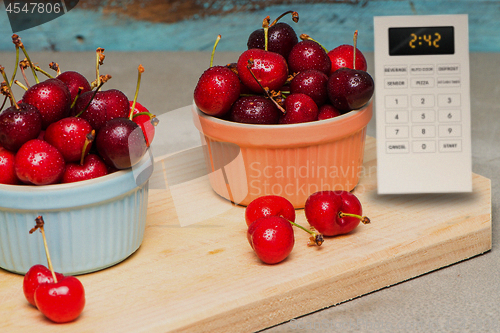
2:42
